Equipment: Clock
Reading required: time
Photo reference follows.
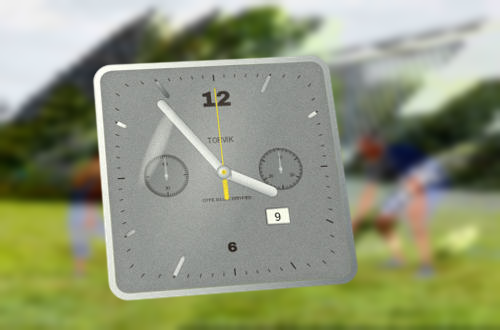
3:54
